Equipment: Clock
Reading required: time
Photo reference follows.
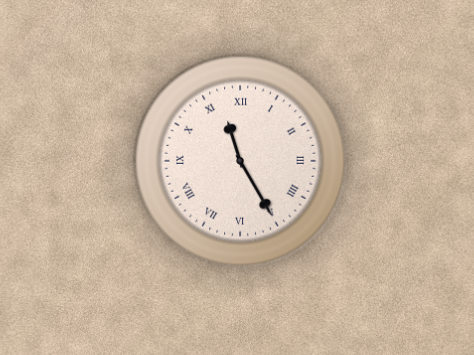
11:25
